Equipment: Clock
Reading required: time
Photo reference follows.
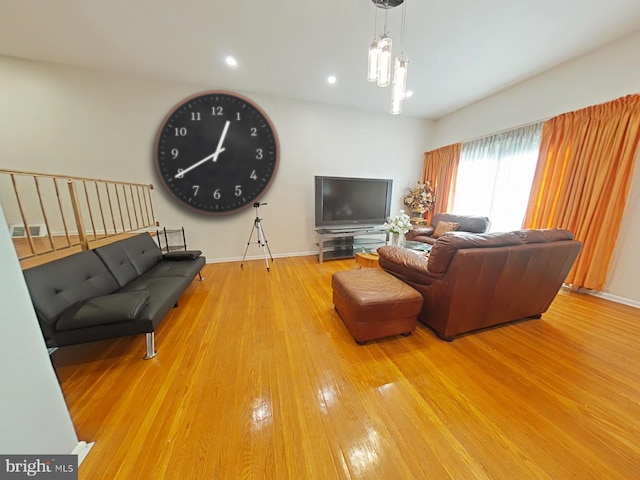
12:40
